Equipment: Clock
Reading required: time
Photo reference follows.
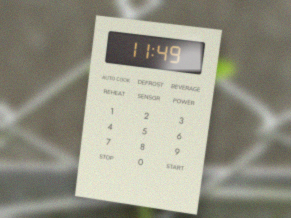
11:49
